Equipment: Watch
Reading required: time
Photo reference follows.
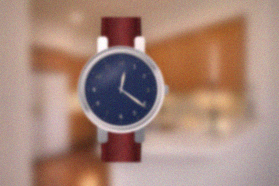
12:21
